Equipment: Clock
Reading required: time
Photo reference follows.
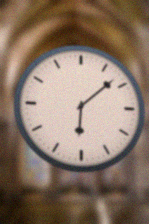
6:08
